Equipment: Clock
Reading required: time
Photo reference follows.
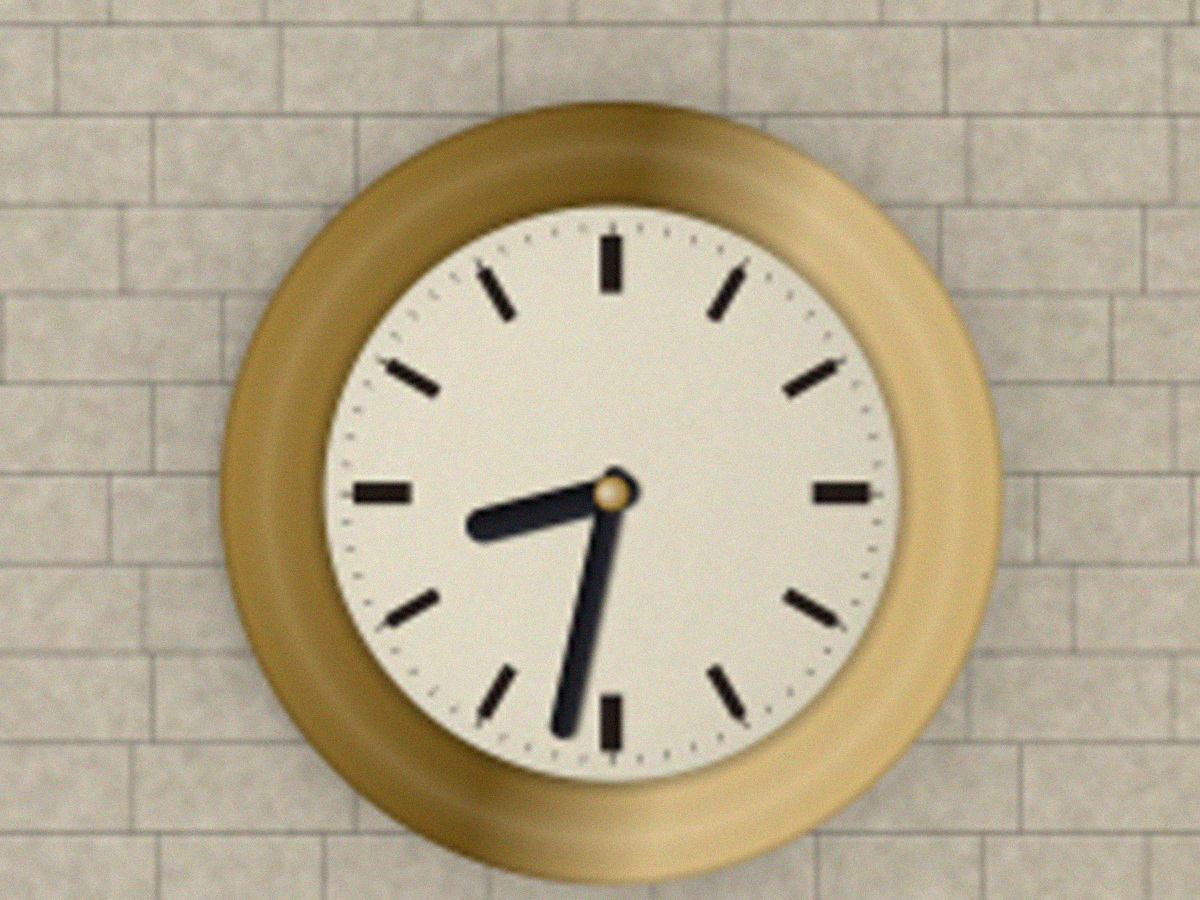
8:32
